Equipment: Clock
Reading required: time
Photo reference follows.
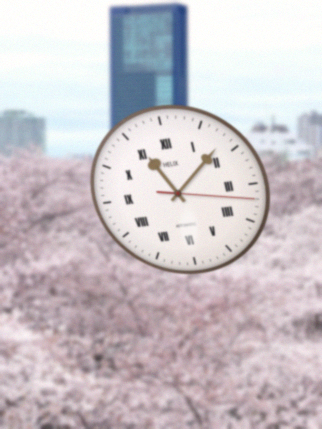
11:08:17
